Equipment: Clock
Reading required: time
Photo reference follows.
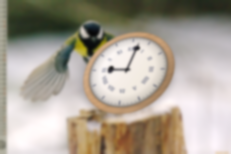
9:02
